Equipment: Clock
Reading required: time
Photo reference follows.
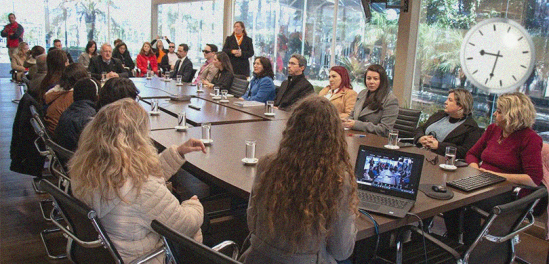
9:34
